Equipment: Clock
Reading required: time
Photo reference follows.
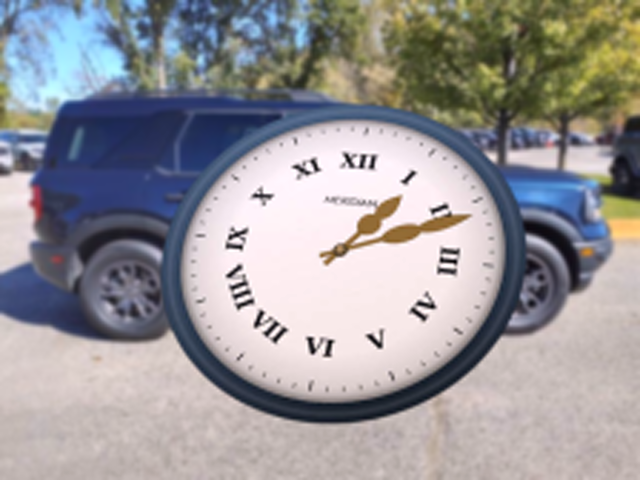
1:11
